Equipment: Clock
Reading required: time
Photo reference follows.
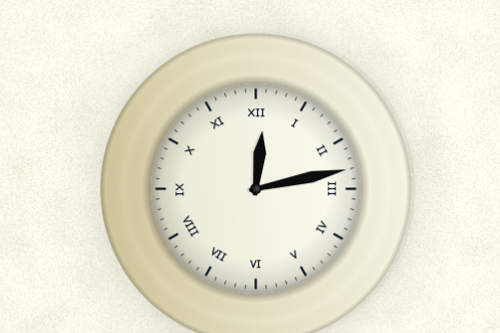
12:13
